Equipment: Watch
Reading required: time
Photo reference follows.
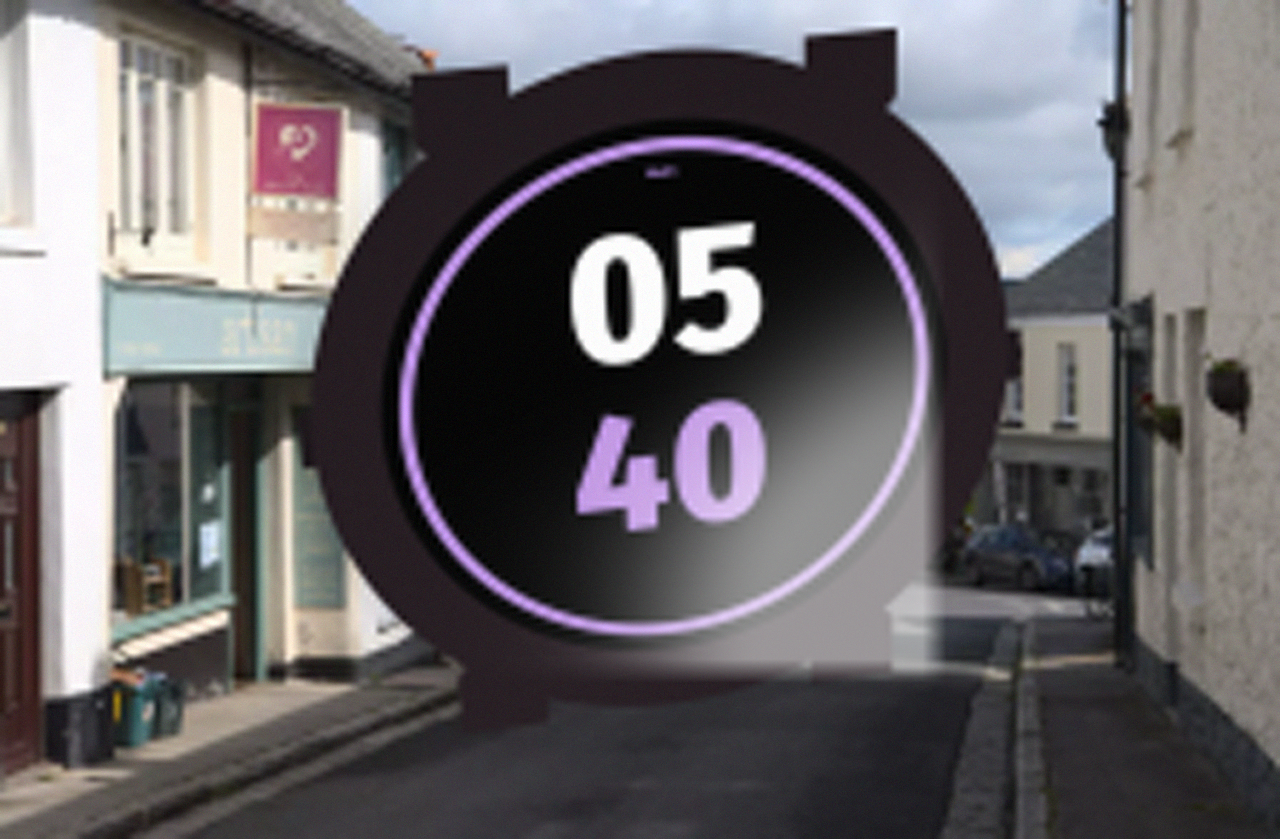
5:40
